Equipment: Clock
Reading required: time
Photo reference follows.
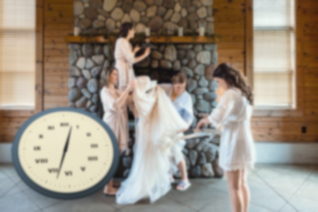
12:33
